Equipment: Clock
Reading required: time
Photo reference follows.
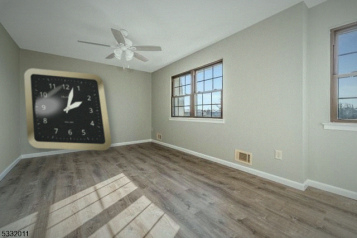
2:03
